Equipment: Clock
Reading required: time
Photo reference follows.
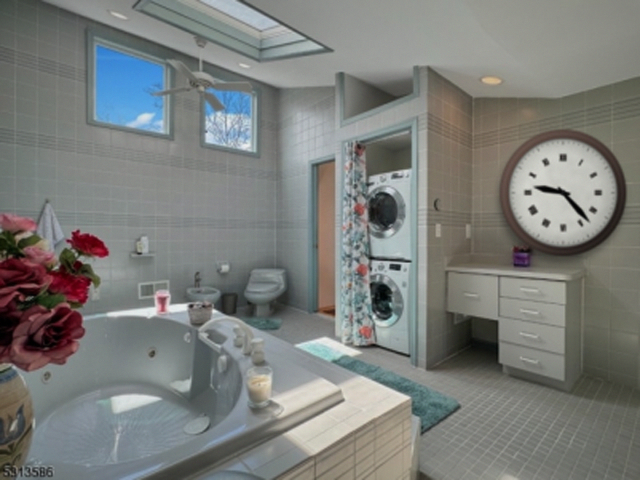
9:23
